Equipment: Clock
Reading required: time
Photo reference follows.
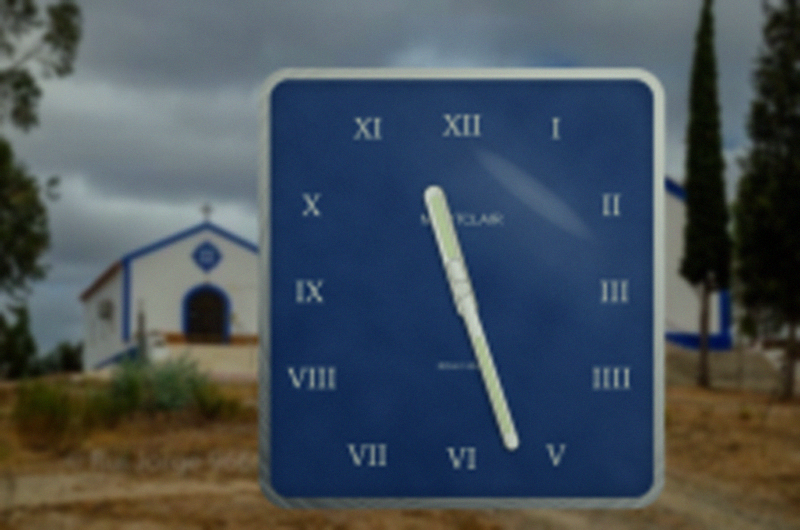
11:27
